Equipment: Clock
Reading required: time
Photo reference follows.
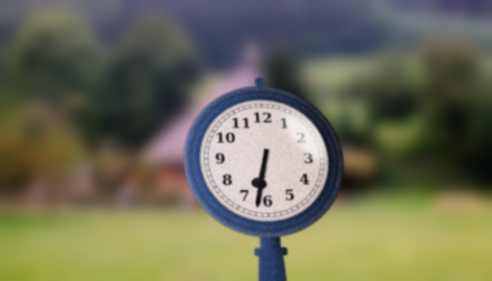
6:32
